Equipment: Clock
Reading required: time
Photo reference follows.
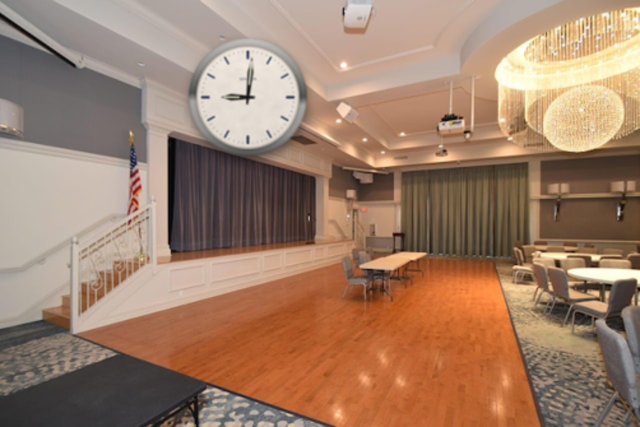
9:01
